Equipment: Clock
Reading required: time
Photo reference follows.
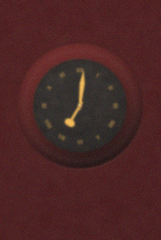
7:01
